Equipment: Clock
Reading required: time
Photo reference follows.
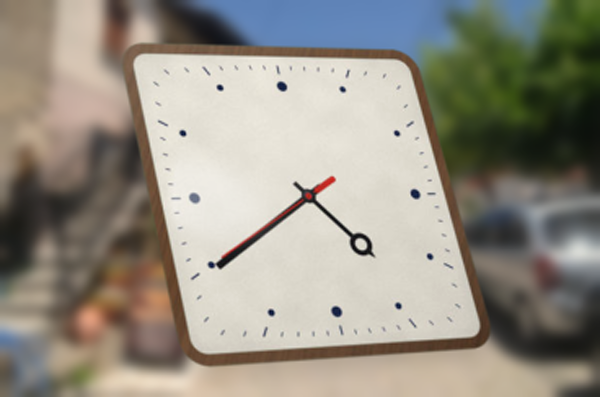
4:39:40
